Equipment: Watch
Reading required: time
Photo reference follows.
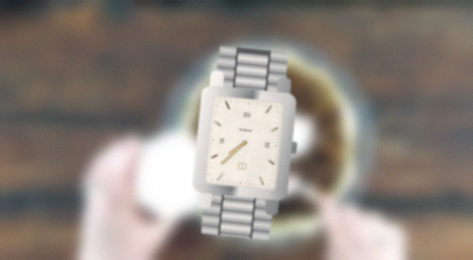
7:37
